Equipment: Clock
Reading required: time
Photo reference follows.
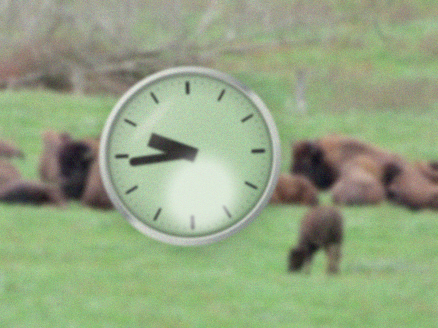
9:44
